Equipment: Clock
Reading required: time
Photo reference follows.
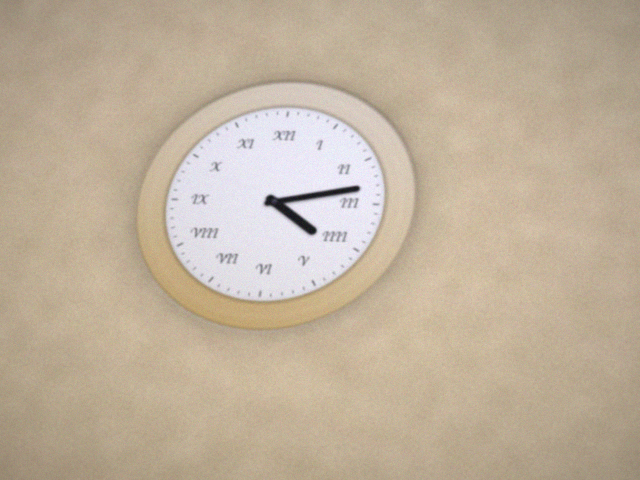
4:13
